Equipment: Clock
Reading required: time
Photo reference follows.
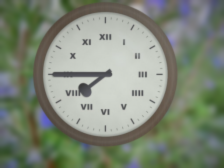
7:45
